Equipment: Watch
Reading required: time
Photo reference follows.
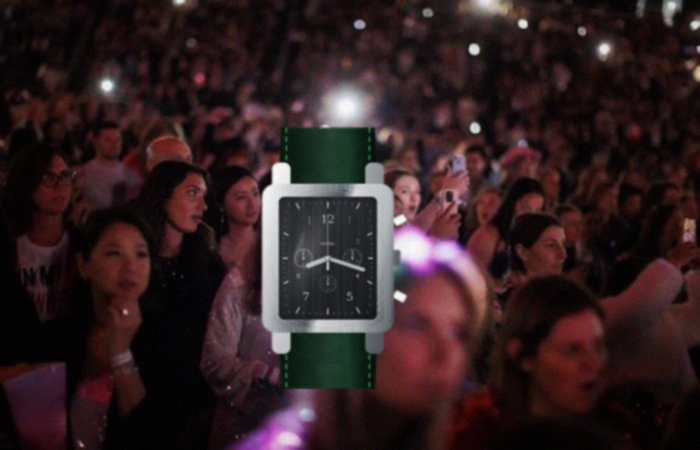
8:18
